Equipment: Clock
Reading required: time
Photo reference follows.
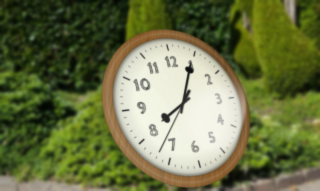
8:04:37
